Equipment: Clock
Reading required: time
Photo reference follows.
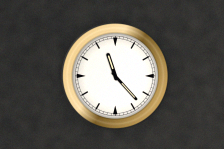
11:23
